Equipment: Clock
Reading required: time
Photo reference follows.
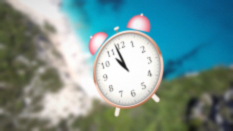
10:58
